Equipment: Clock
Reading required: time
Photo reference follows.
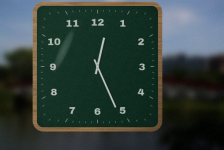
12:26
